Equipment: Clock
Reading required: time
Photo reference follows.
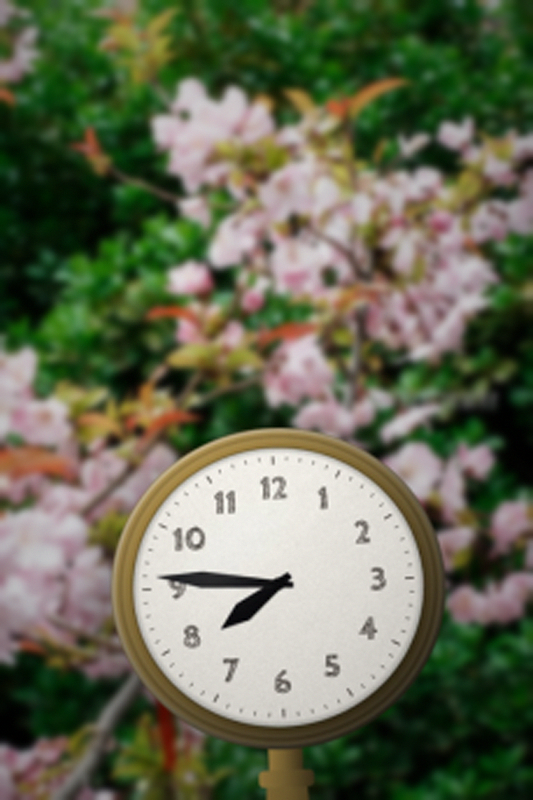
7:46
